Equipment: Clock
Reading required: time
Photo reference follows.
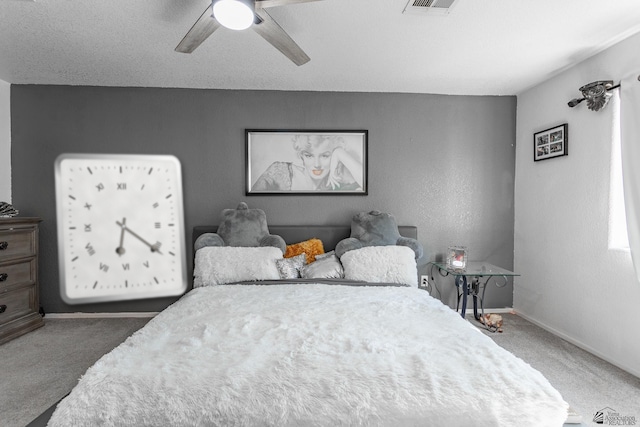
6:21
